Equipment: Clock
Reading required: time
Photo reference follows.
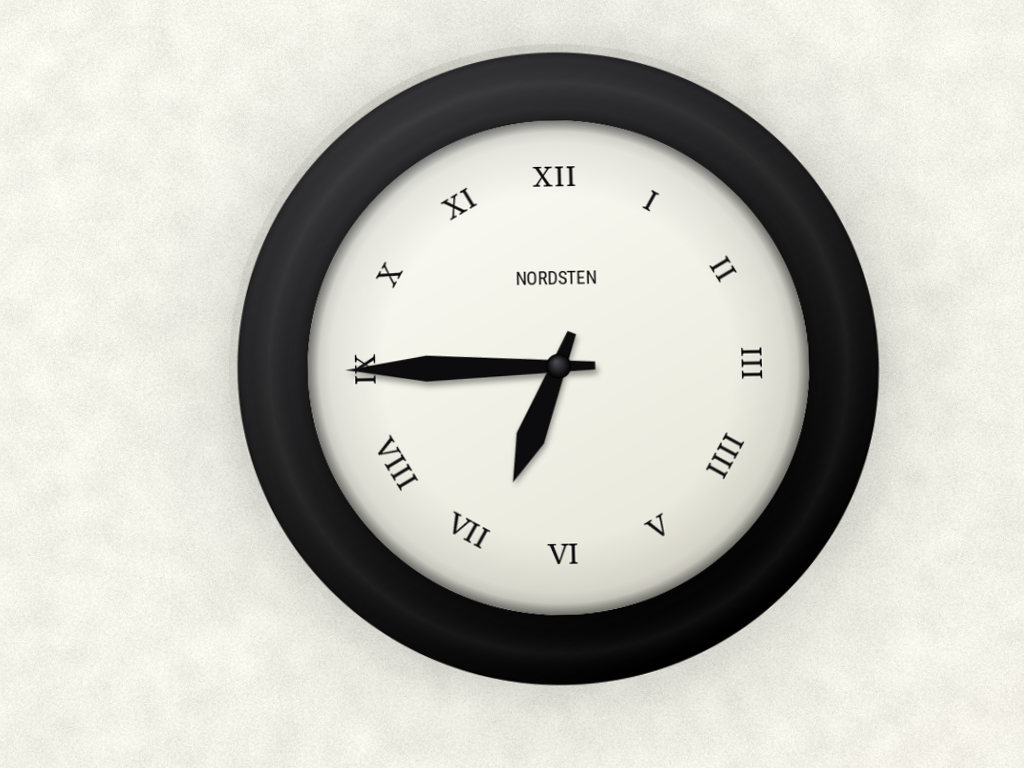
6:45
